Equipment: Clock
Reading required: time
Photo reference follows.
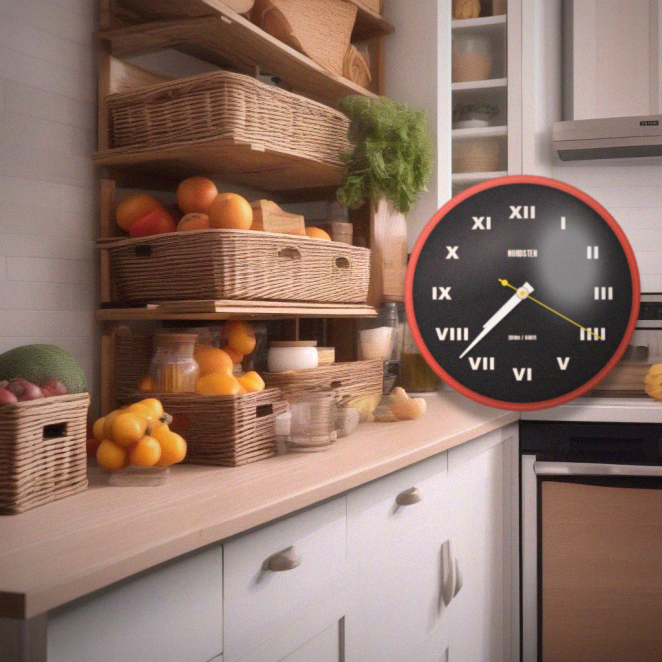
7:37:20
